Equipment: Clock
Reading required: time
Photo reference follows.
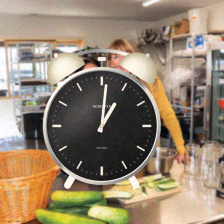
1:01
